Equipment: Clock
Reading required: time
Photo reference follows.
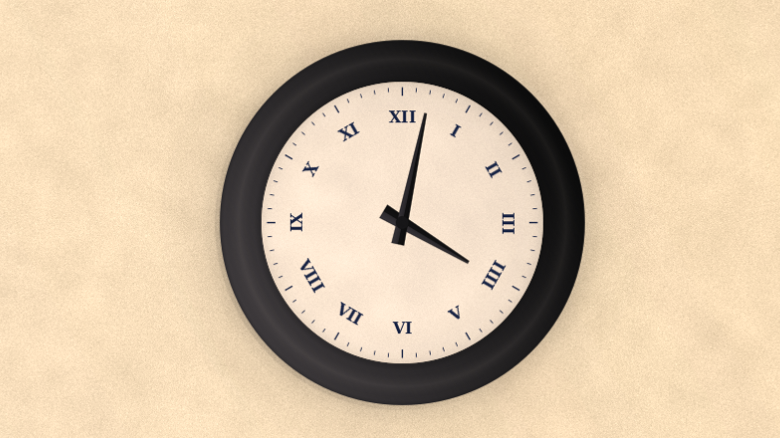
4:02
